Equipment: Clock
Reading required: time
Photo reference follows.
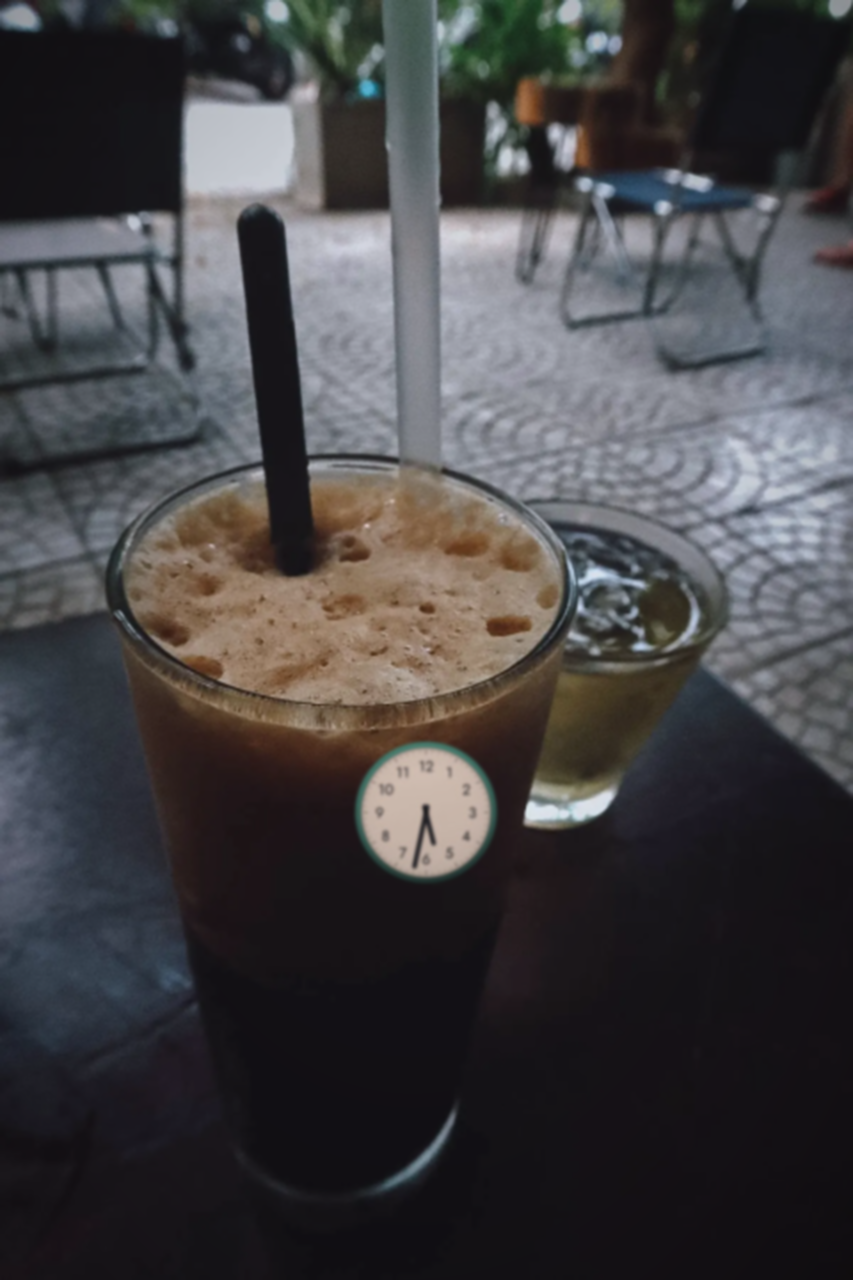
5:32
